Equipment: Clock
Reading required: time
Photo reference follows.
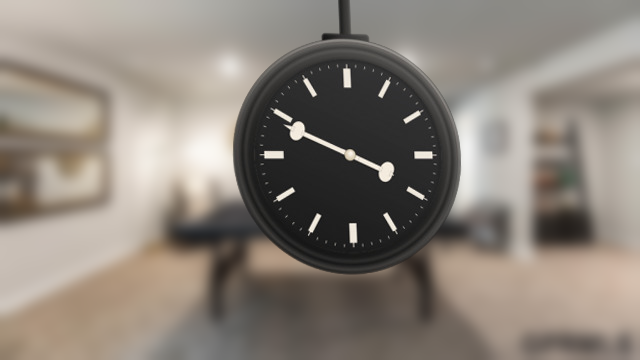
3:49
